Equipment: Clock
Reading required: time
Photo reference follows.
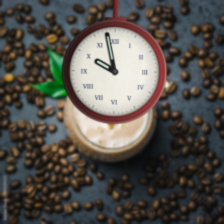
9:58
